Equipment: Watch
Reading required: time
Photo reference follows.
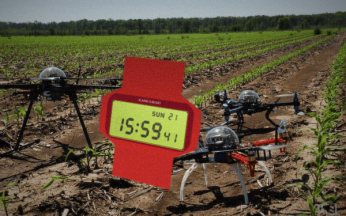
15:59:41
